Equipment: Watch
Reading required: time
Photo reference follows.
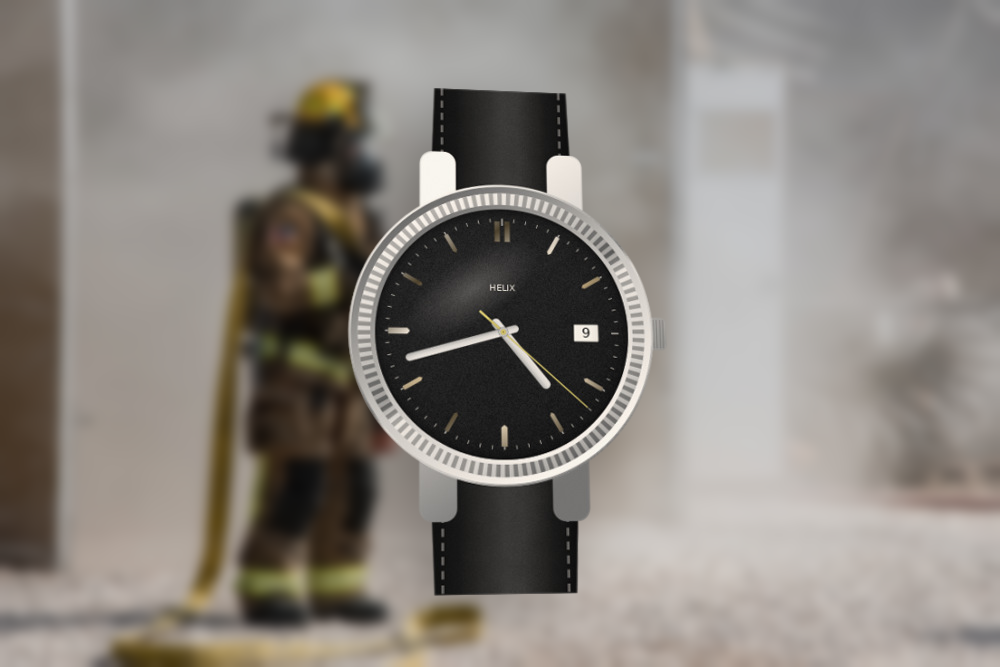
4:42:22
